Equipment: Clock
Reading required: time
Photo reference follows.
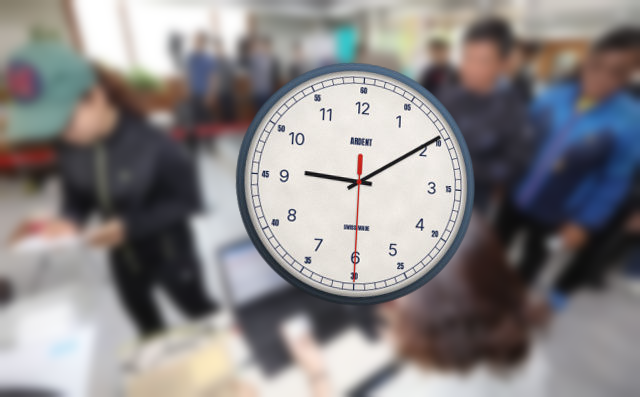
9:09:30
